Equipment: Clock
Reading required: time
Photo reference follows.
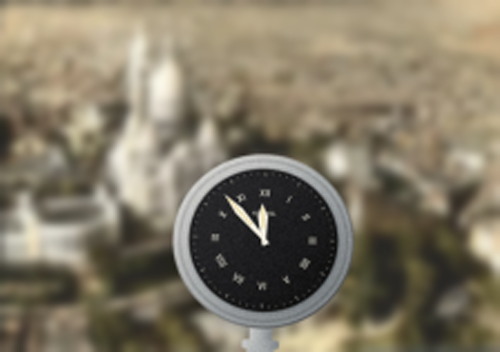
11:53
